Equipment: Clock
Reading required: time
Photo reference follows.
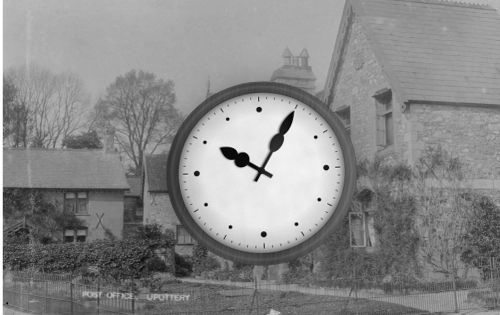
10:05
